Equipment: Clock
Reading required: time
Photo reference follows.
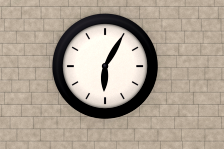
6:05
